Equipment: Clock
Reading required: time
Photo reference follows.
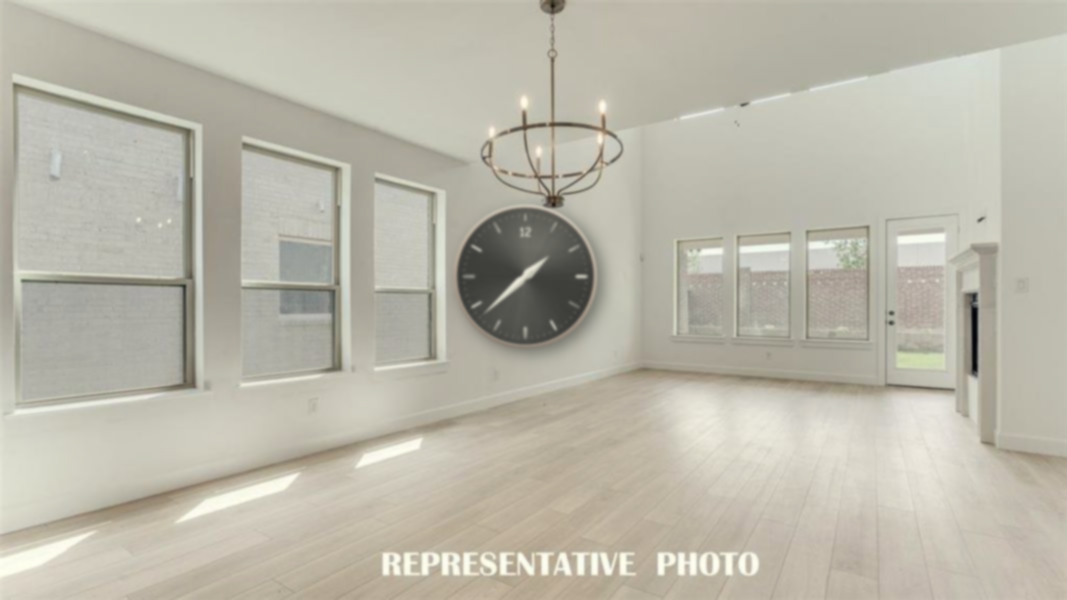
1:38
